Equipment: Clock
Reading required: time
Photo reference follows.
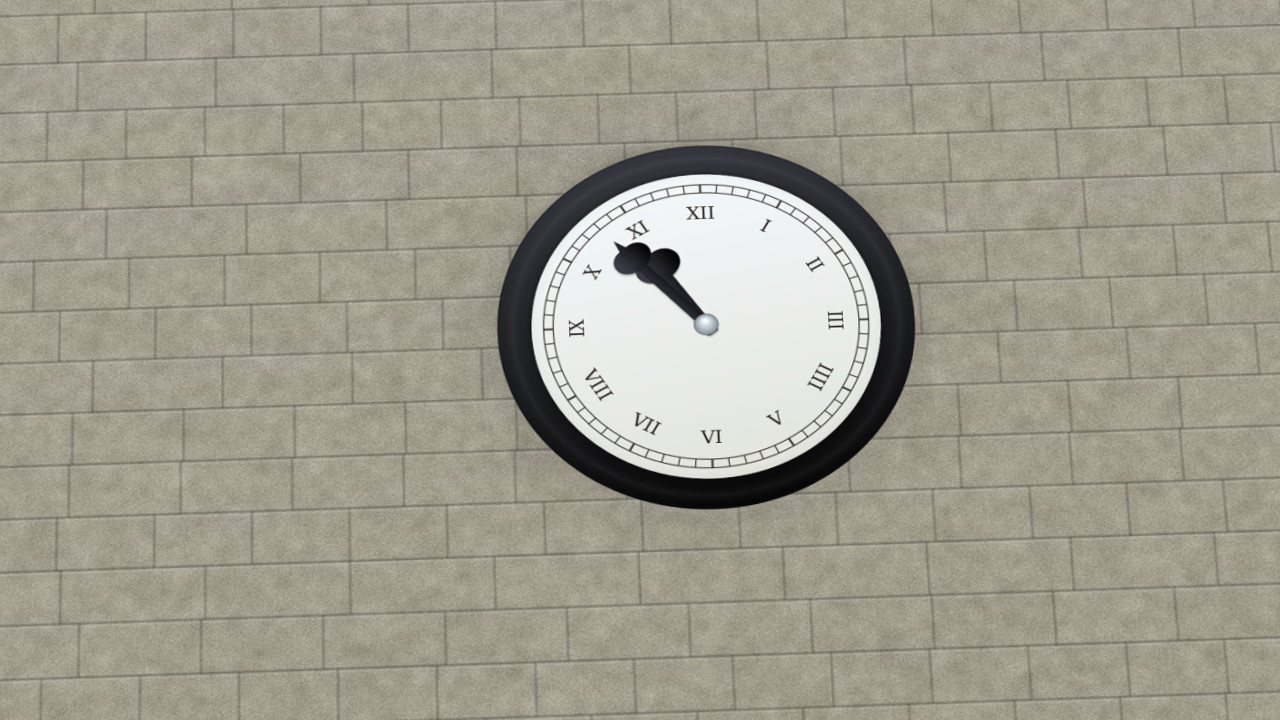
10:53
